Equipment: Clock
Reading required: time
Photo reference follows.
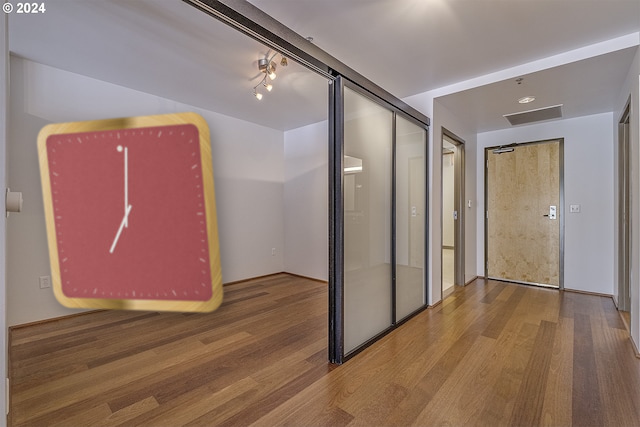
7:01
